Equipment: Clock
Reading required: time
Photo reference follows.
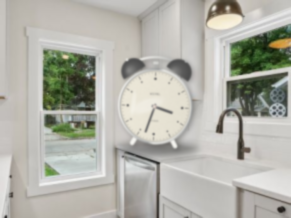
3:33
